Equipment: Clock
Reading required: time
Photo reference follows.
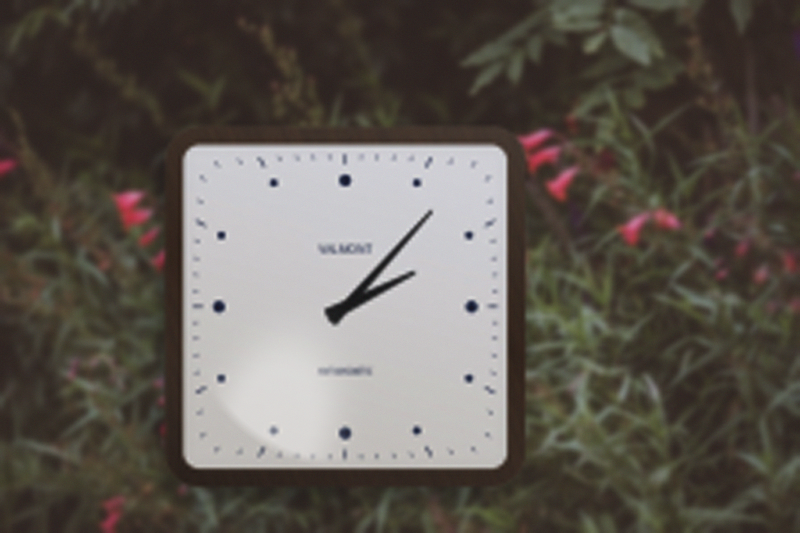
2:07
